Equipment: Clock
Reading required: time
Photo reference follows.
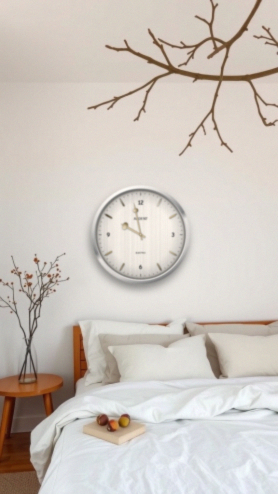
9:58
